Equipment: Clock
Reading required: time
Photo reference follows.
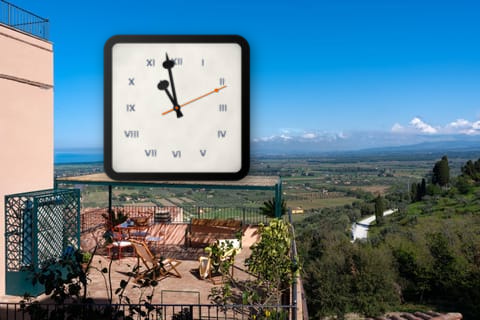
10:58:11
